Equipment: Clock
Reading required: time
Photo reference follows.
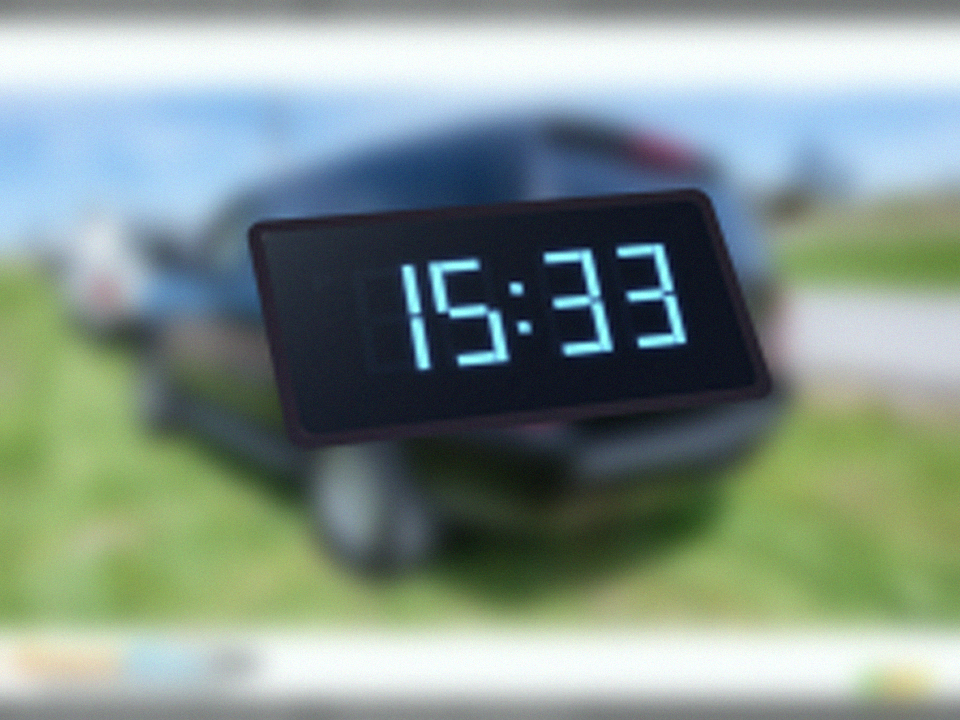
15:33
